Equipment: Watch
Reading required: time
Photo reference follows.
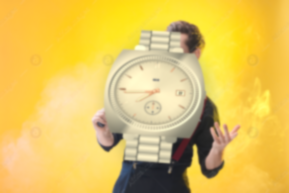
7:44
